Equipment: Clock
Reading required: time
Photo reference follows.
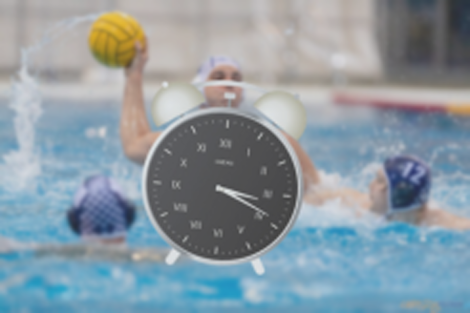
3:19
